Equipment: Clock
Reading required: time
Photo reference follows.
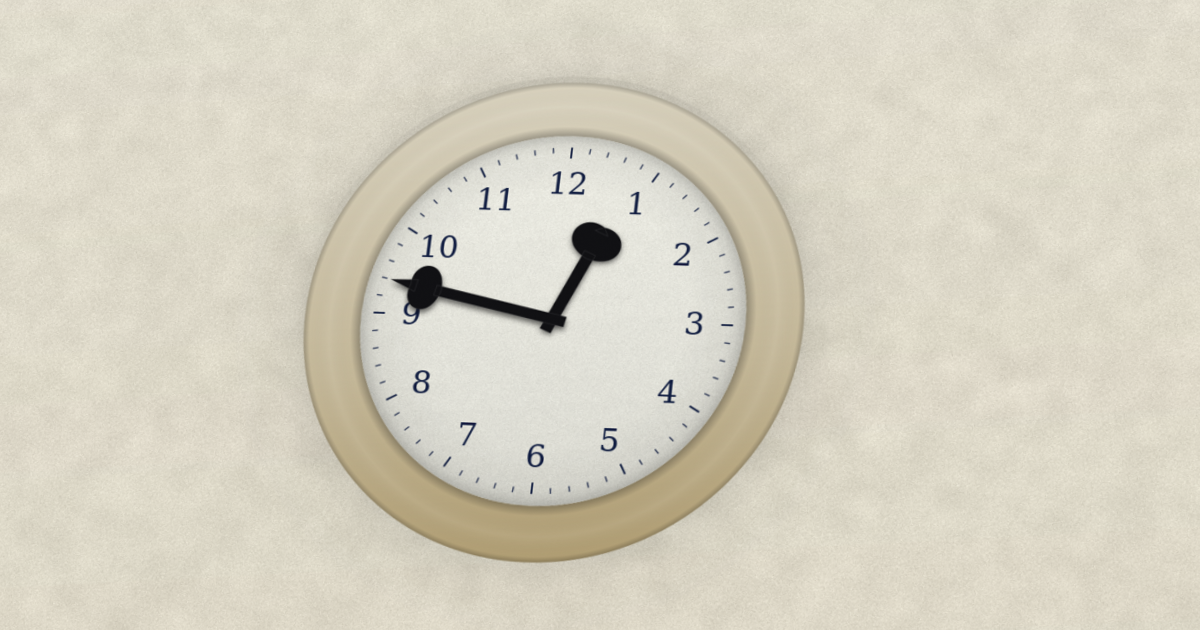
12:47
